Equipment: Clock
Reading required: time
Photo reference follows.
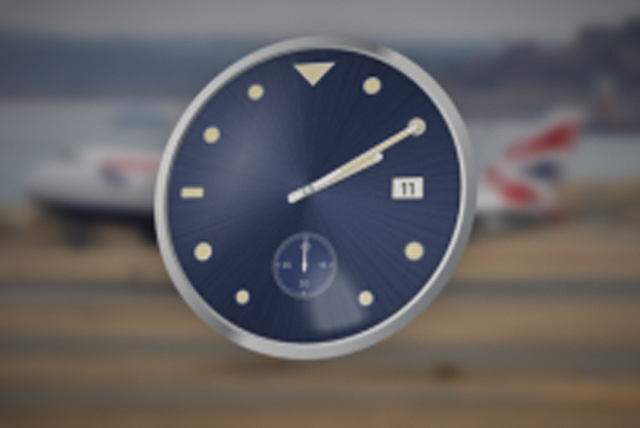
2:10
